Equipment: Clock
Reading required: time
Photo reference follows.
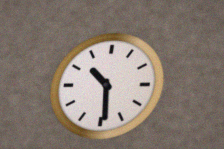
10:29
